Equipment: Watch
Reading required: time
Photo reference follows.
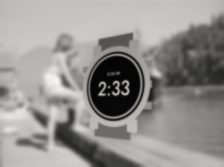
2:33
